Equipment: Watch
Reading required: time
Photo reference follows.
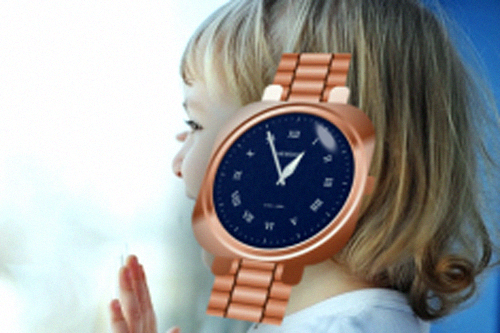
12:55
